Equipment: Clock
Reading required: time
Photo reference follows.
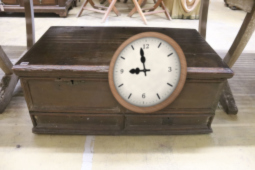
8:58
